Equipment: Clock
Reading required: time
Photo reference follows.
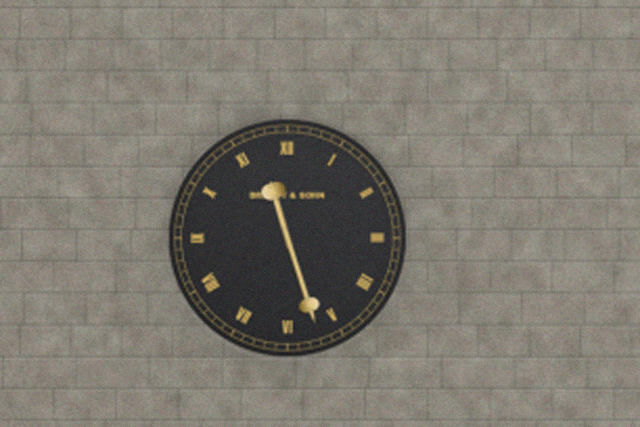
11:27
